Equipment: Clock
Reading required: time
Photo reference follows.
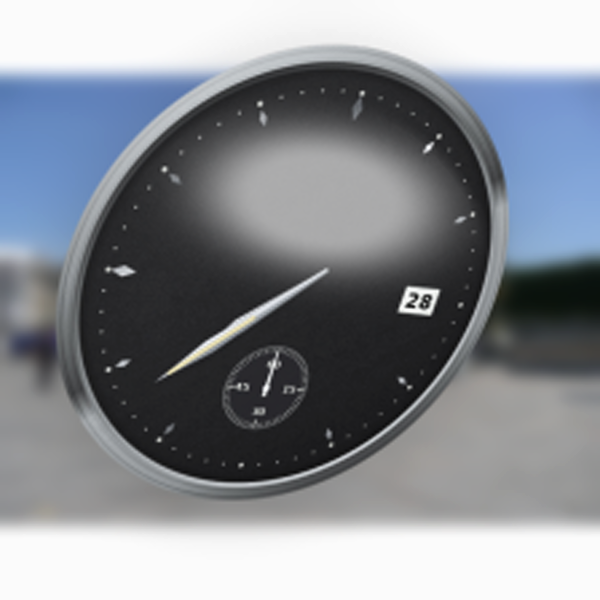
7:38
